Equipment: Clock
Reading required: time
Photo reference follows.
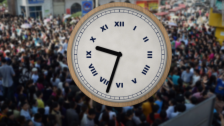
9:33
